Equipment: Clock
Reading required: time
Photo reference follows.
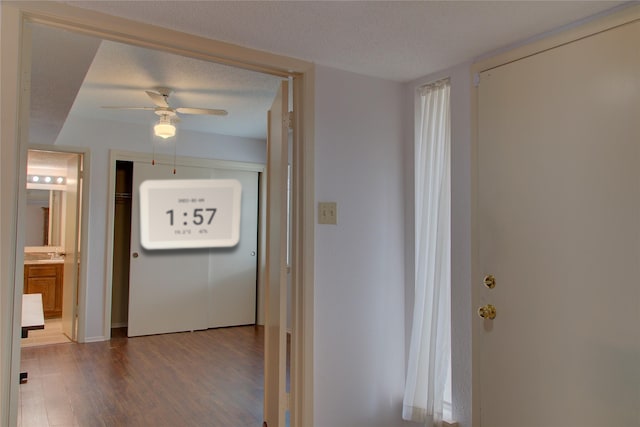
1:57
